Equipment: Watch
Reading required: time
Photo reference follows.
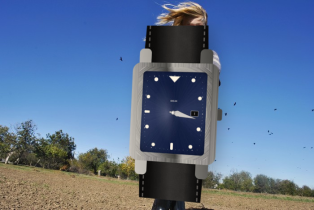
3:17
